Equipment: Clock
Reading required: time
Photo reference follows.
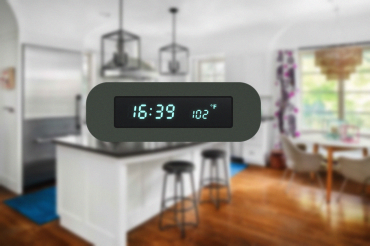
16:39
